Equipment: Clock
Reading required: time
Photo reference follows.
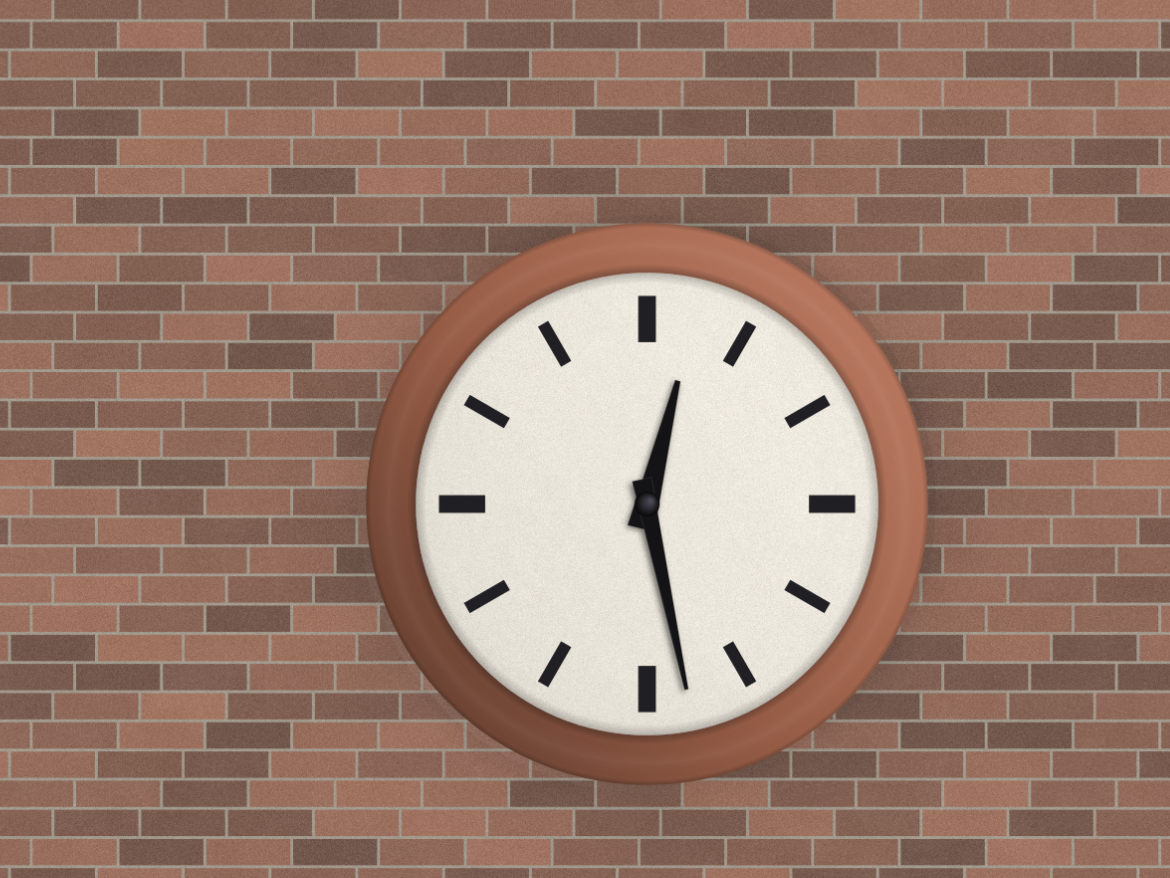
12:28
